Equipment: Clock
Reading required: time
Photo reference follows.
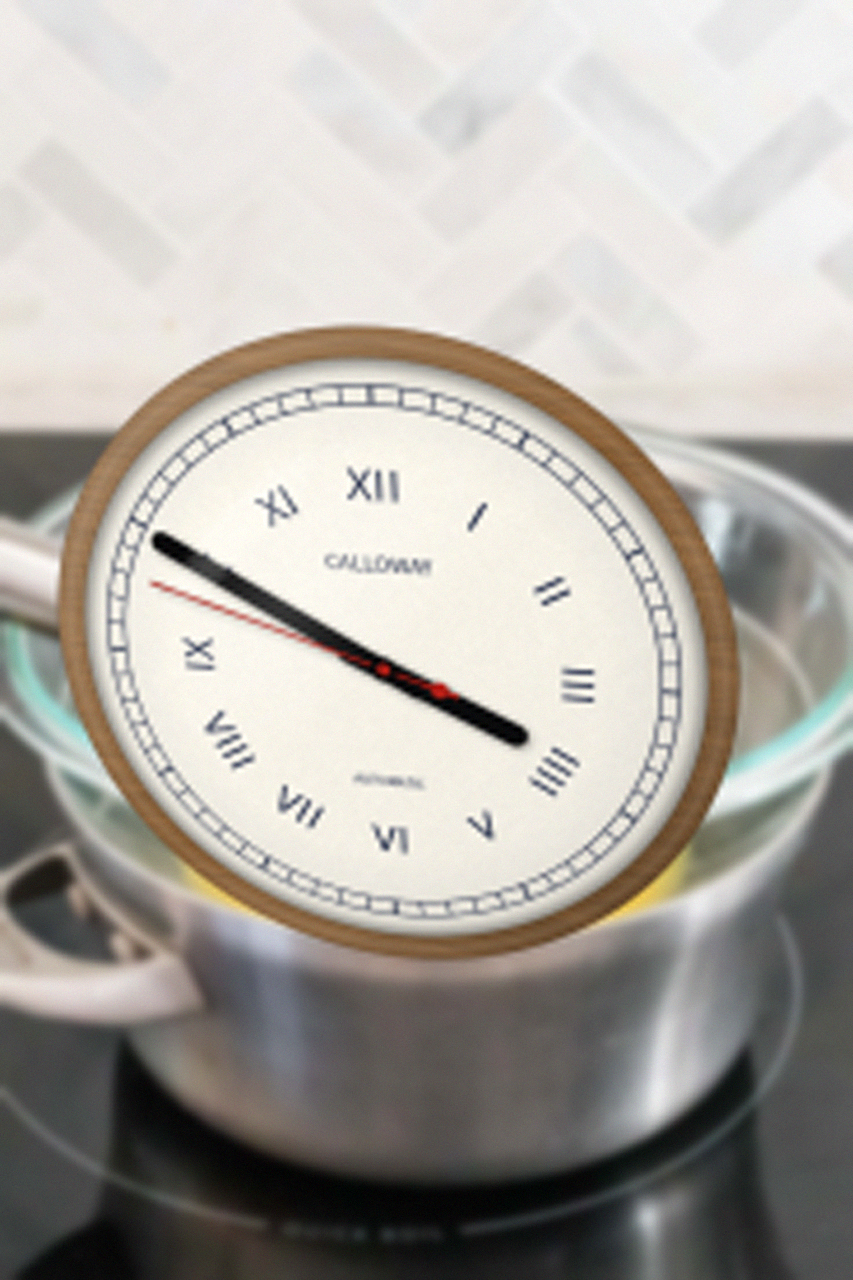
3:49:48
